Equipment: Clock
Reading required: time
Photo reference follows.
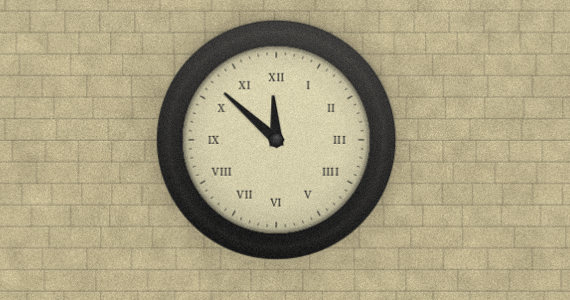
11:52
